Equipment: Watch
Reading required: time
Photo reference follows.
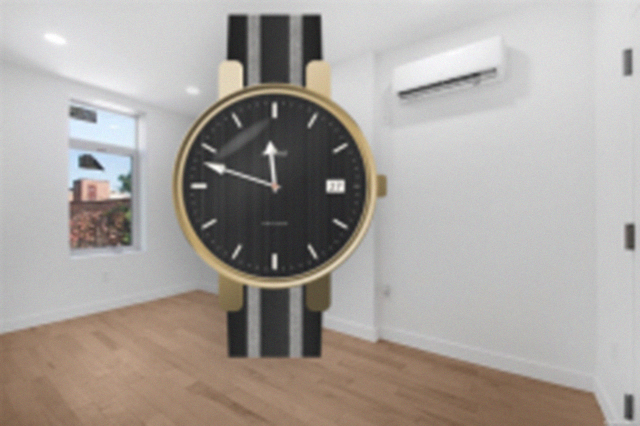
11:48
